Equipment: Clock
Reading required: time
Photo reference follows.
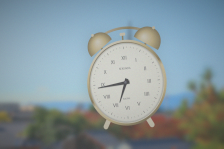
6:44
